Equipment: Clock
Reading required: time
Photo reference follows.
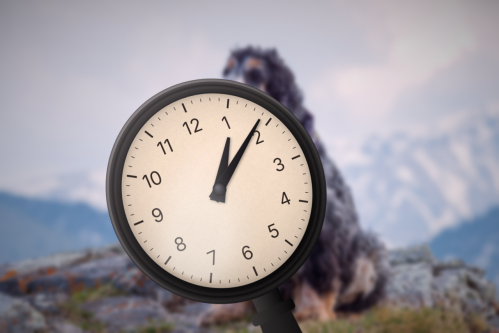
1:09
